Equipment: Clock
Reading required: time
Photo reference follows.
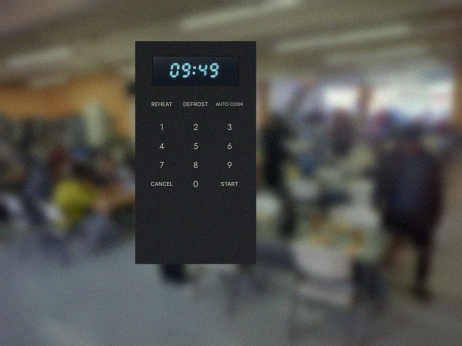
9:49
